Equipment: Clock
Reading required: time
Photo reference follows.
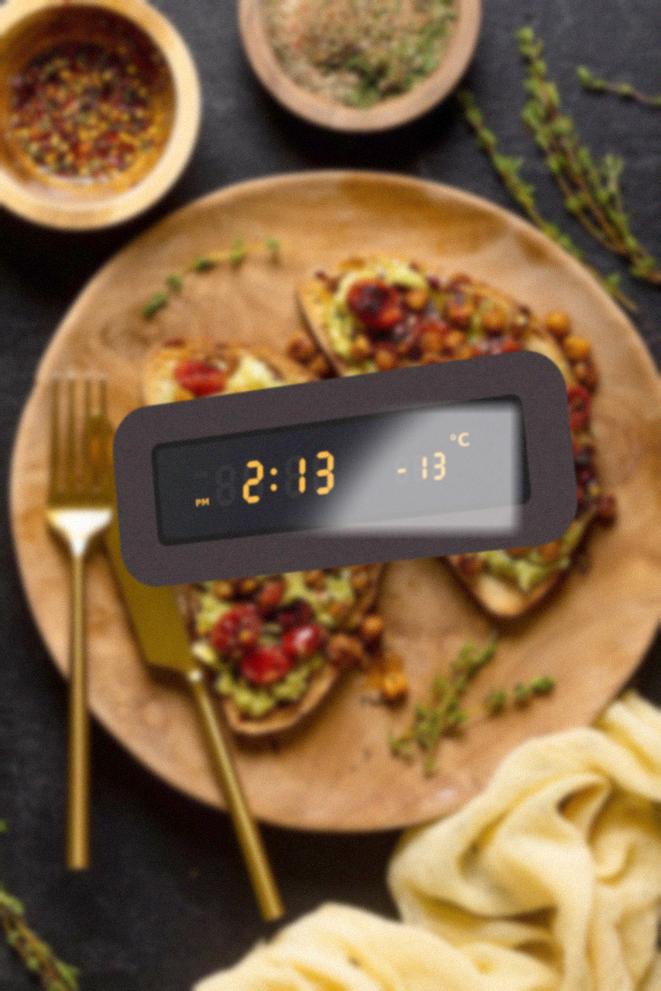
2:13
